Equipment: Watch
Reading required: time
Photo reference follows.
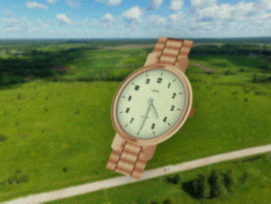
4:30
